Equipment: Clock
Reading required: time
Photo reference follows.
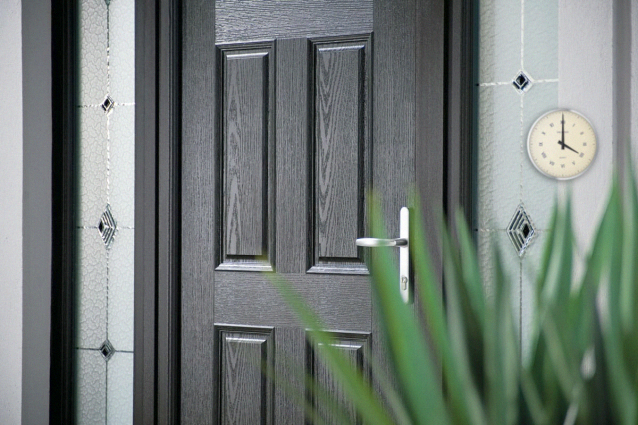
4:00
